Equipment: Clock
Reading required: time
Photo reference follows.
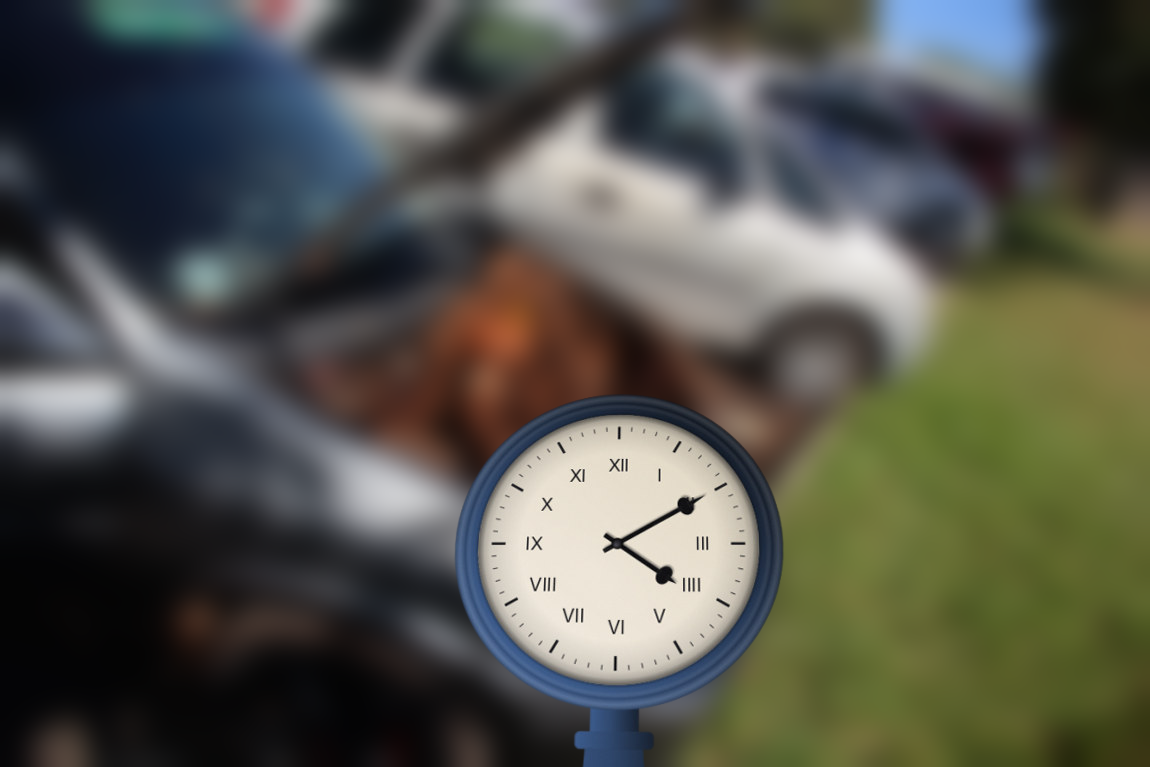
4:10
